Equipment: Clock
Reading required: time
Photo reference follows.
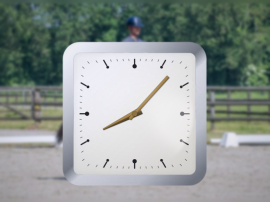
8:07
